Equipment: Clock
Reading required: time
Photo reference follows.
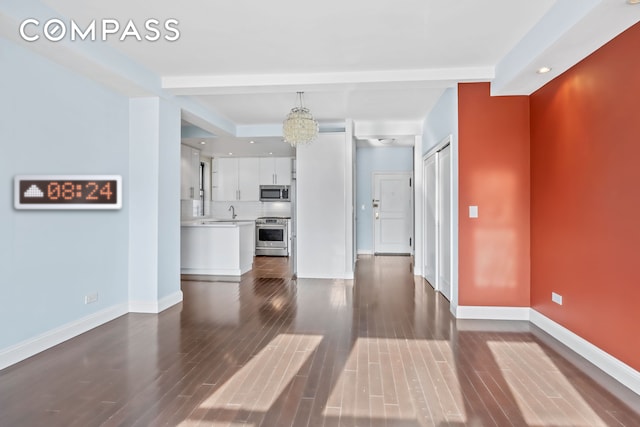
8:24
